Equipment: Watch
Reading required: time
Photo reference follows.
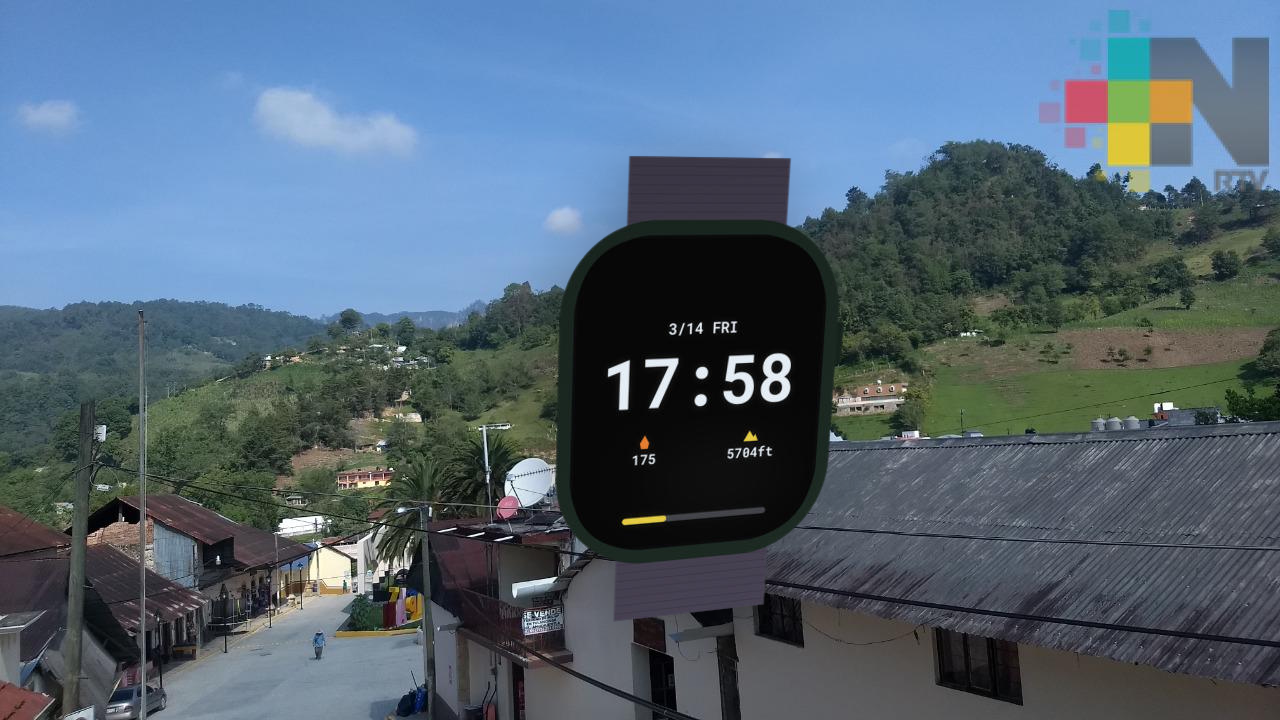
17:58
